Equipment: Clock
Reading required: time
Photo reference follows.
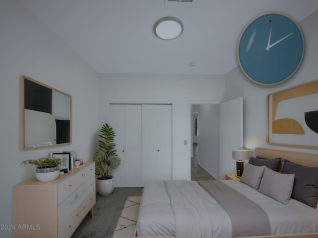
12:10
